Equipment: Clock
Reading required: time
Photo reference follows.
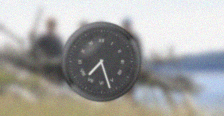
7:27
